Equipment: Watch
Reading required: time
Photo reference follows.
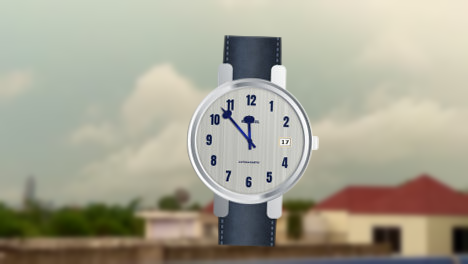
11:53
